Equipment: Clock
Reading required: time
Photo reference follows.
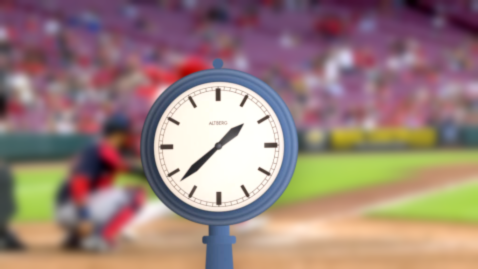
1:38
